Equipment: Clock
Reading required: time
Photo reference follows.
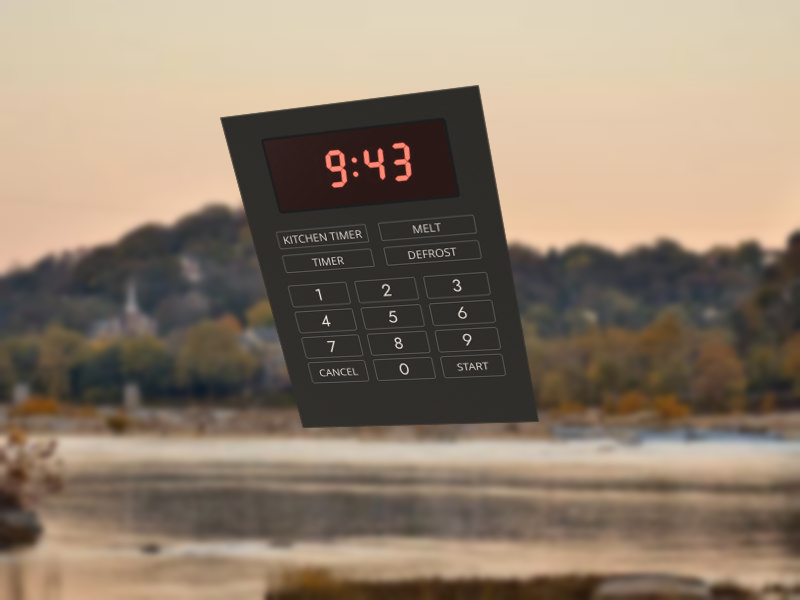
9:43
